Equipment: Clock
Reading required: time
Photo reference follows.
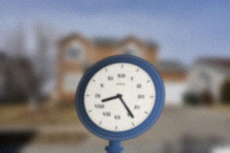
8:24
